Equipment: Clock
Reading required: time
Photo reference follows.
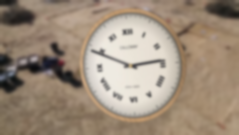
2:49
